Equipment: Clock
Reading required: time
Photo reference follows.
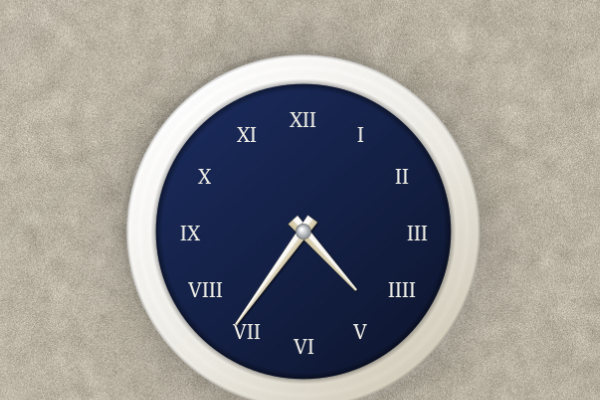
4:36
